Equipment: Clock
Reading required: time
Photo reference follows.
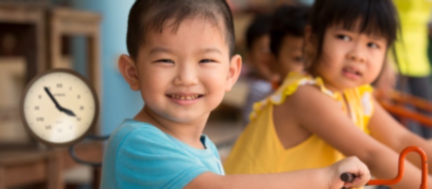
3:54
